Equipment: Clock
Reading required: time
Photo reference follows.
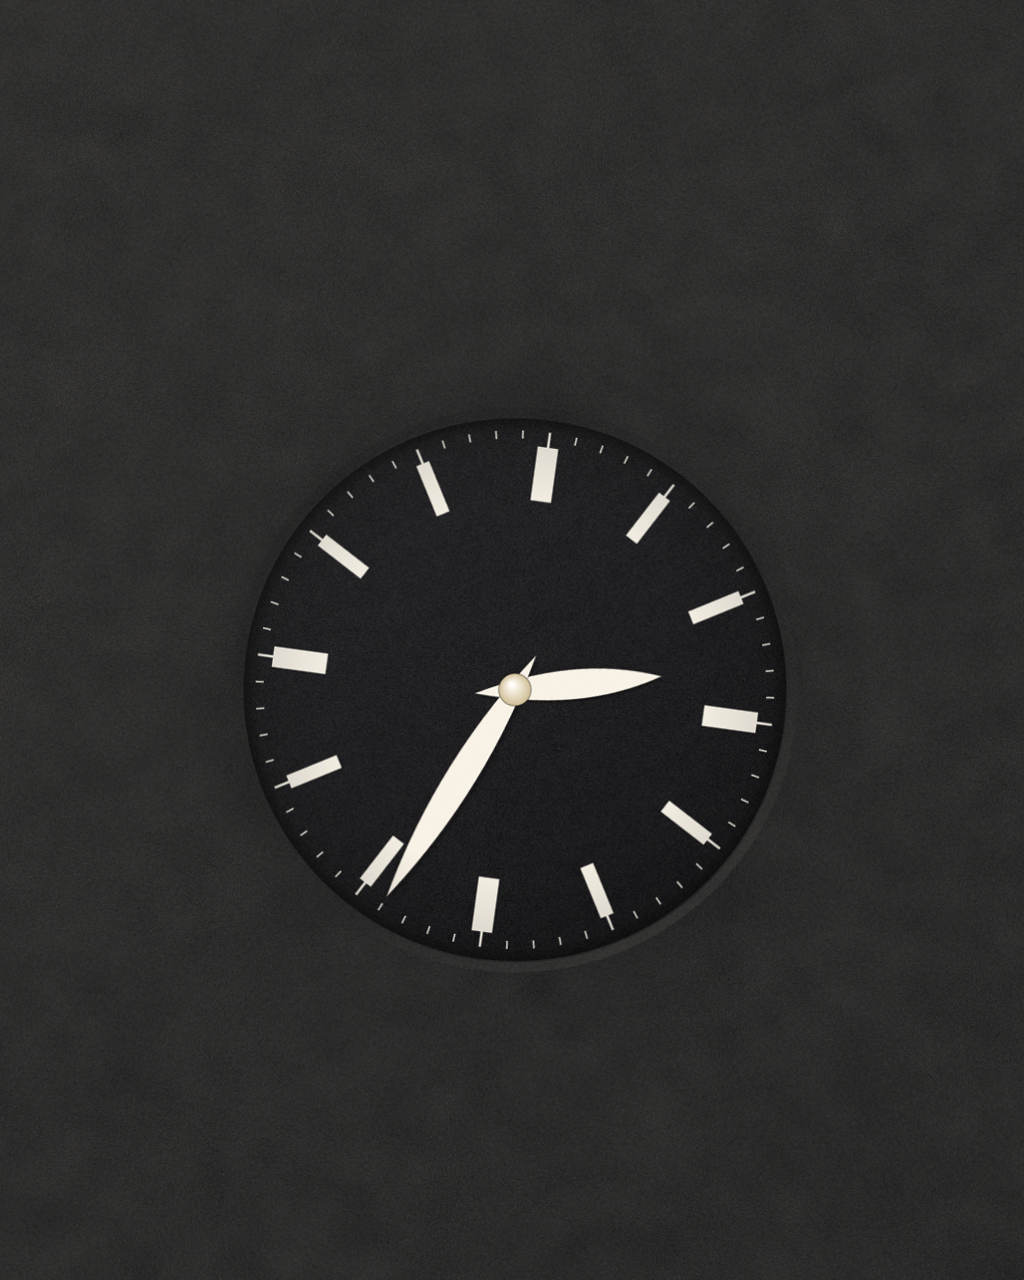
2:34
